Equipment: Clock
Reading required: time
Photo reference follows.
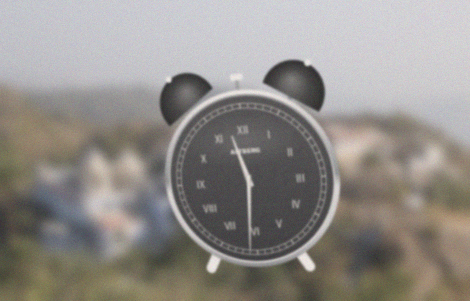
11:31
